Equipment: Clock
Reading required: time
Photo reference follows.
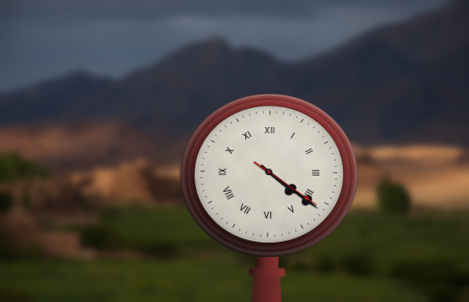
4:21:21
